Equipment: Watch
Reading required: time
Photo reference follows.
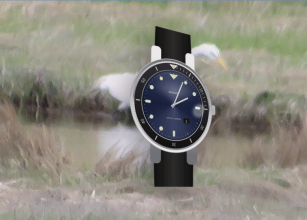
2:04
